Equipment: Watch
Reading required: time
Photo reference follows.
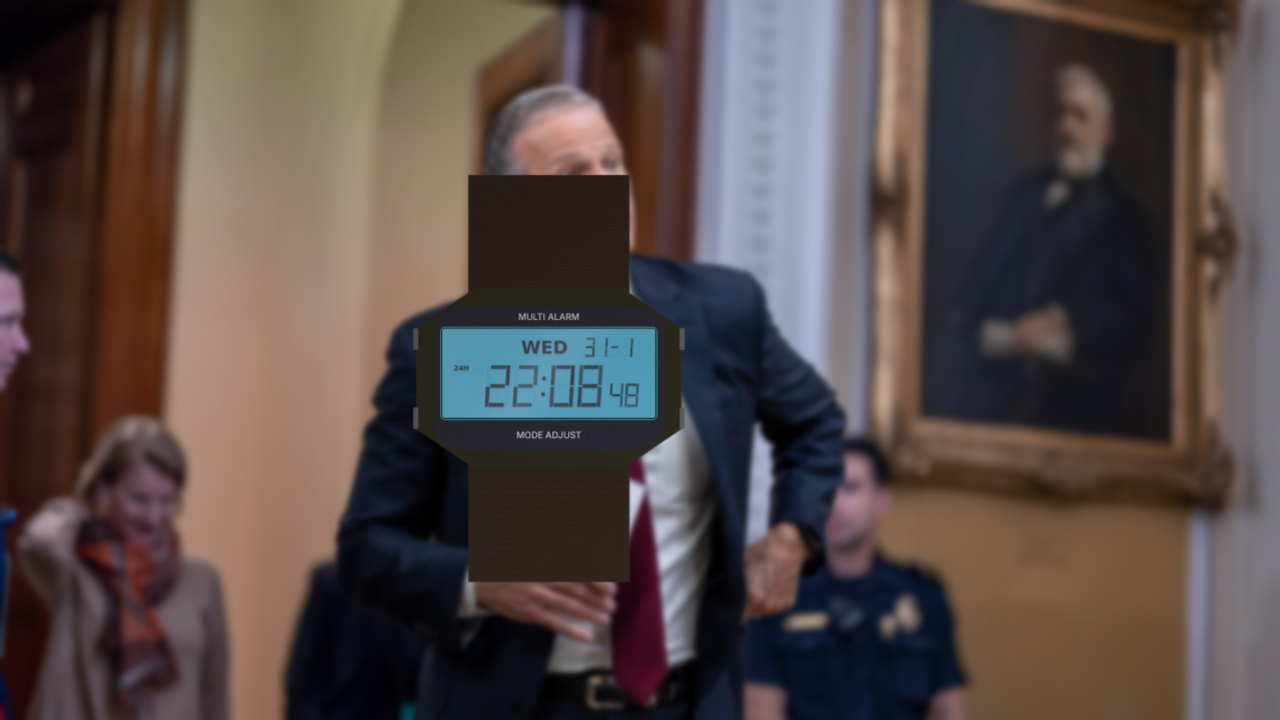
22:08:48
